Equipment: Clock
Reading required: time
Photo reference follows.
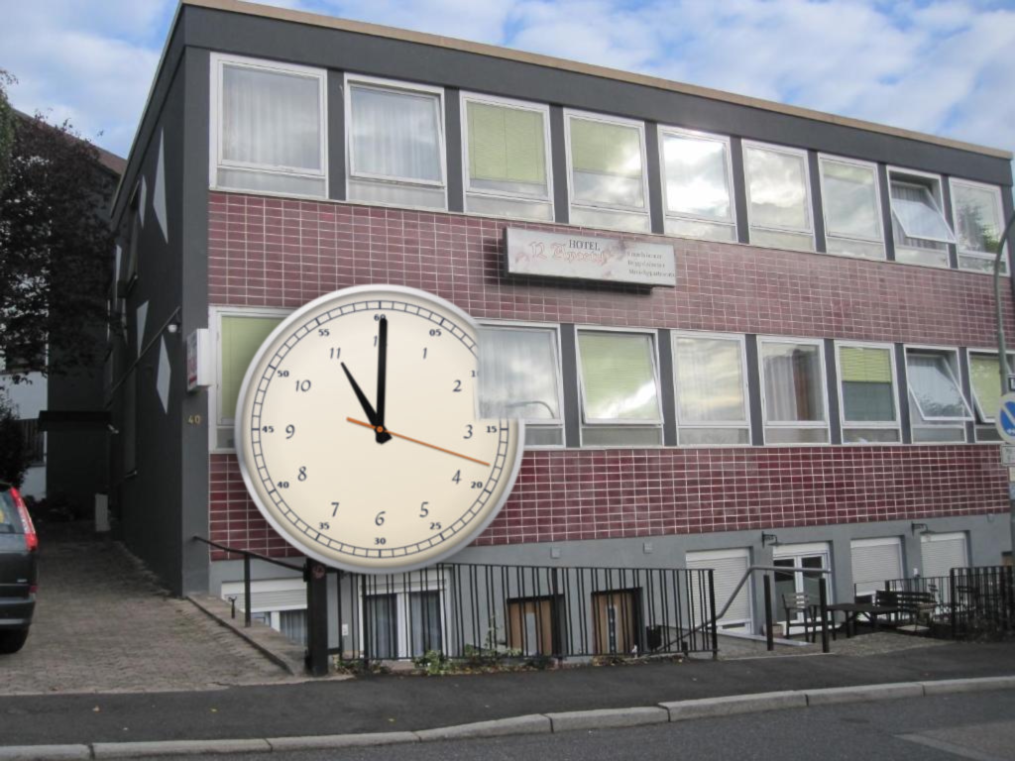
11:00:18
